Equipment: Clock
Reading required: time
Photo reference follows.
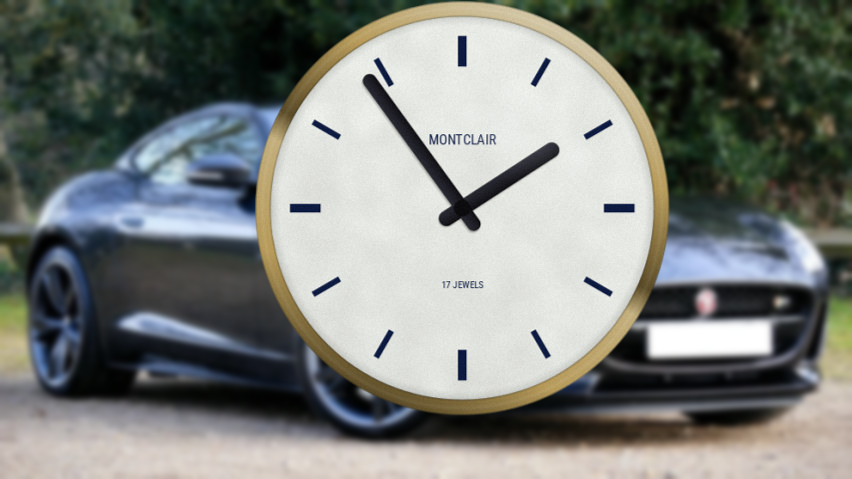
1:54
